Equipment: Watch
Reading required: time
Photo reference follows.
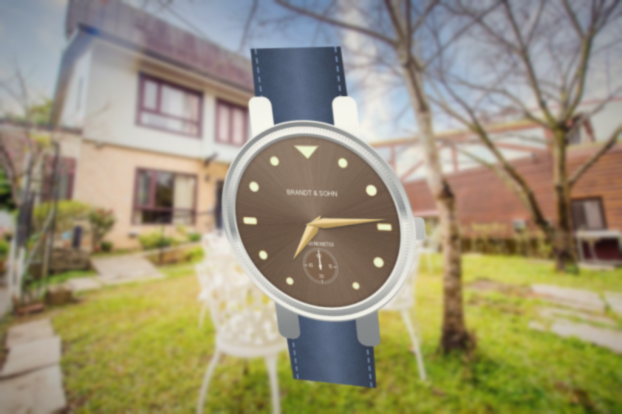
7:14
